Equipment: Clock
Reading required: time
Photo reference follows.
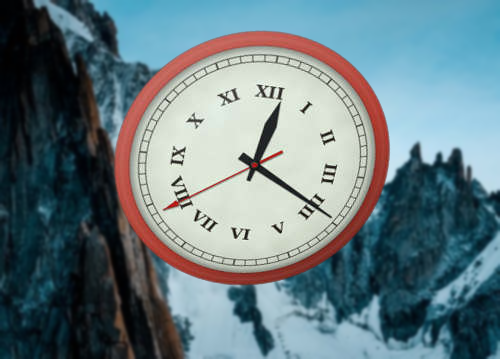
12:19:39
